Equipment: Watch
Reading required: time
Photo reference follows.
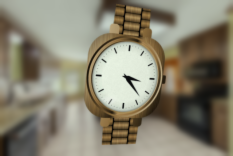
3:23
